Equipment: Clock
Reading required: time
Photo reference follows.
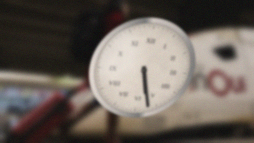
5:27
